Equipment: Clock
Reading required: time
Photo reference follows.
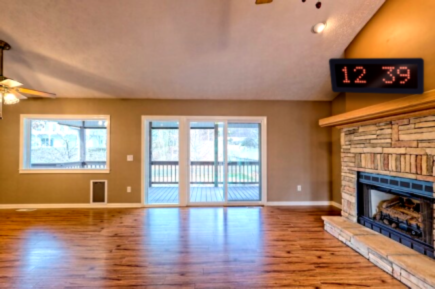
12:39
